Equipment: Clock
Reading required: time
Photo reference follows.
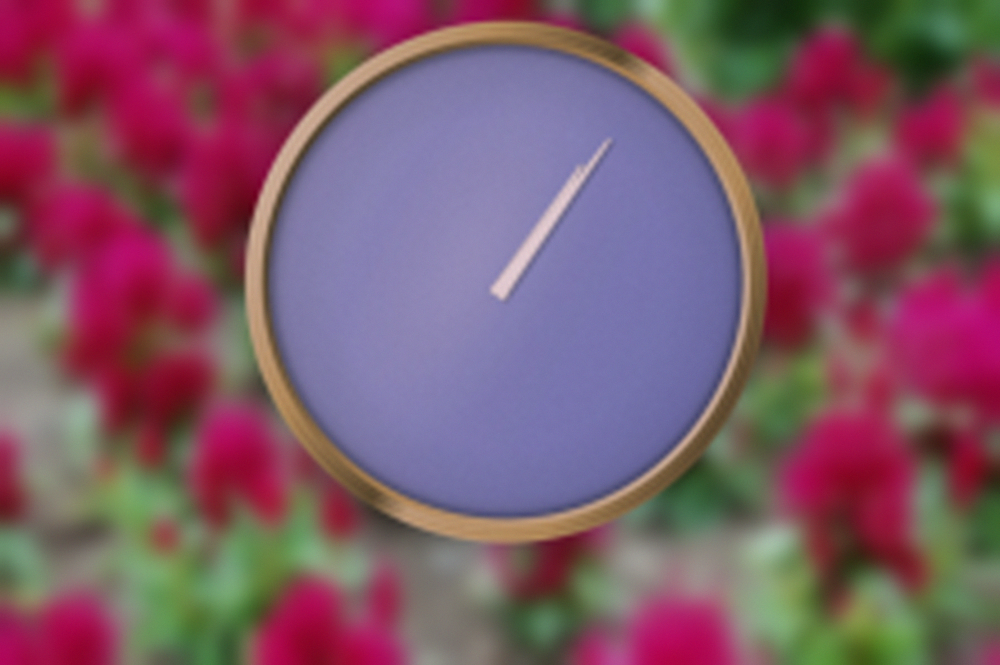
1:06
